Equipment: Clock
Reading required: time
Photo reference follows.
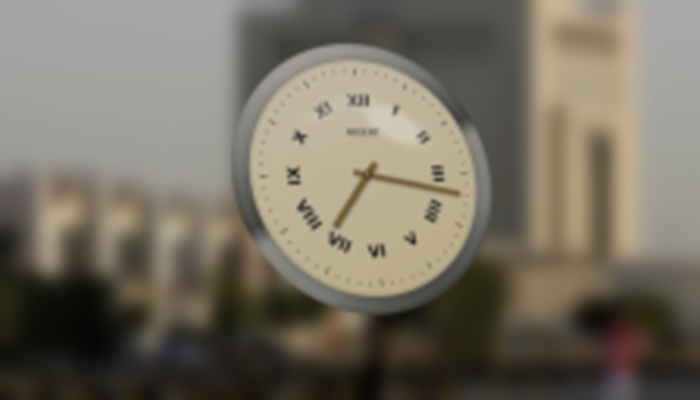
7:17
